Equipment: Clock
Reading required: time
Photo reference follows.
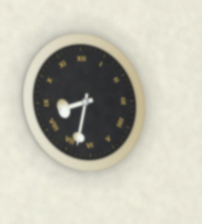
8:33
